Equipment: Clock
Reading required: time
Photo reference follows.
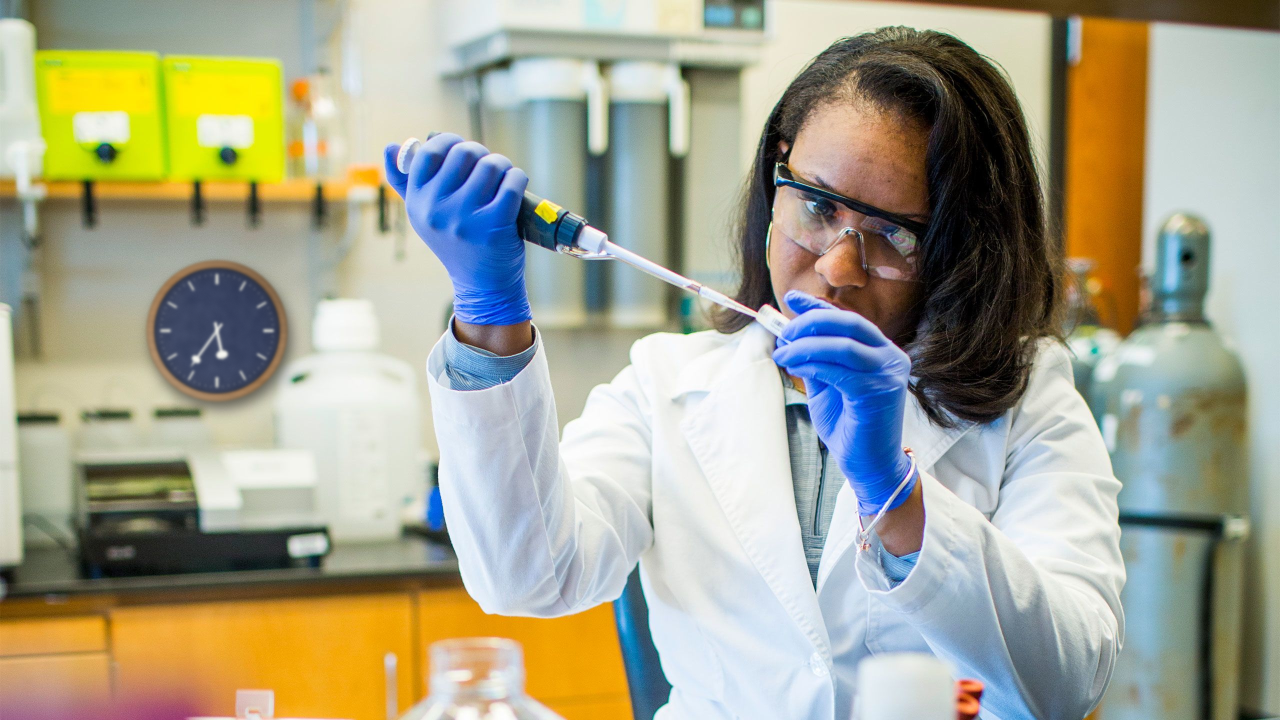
5:36
